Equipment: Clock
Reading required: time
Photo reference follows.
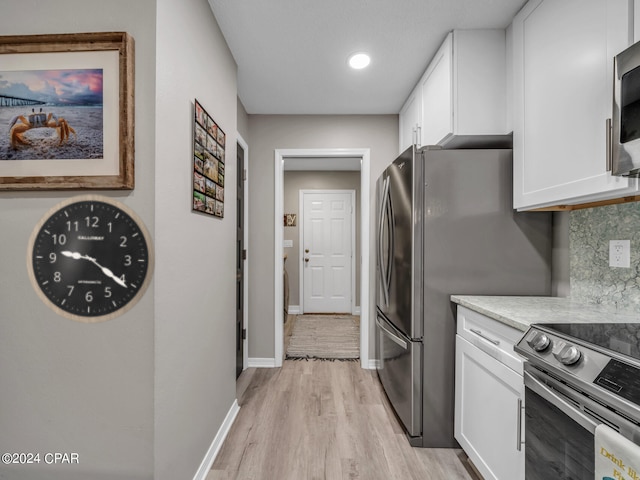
9:21
